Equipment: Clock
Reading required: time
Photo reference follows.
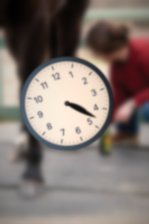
4:23
